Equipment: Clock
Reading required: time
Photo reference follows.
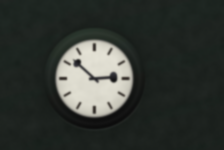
2:52
